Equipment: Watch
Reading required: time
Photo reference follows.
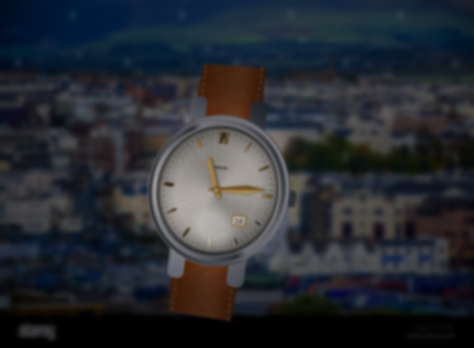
11:14
